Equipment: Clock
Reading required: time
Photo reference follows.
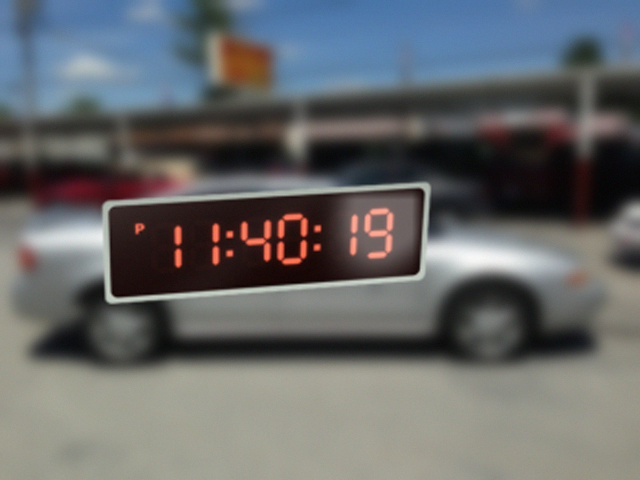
11:40:19
